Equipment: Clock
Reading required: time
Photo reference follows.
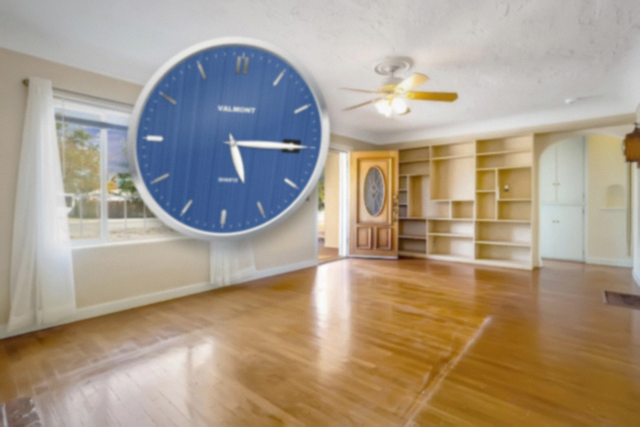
5:15
